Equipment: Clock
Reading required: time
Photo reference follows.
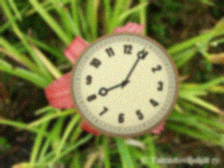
8:04
